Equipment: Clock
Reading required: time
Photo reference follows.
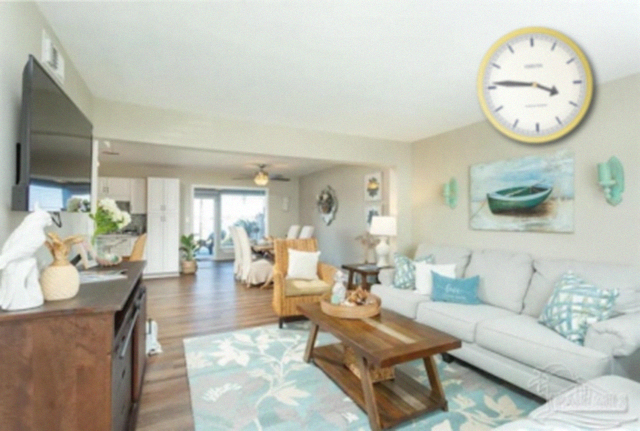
3:46
